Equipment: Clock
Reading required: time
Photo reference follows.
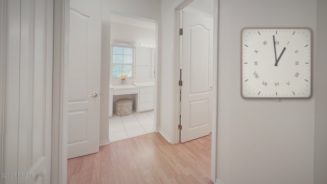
12:59
